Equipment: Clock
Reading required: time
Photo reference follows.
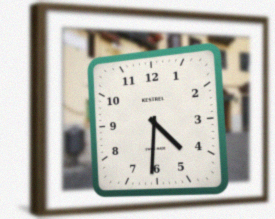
4:31
